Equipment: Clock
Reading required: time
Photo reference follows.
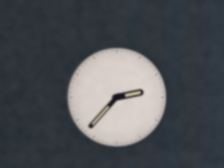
2:37
